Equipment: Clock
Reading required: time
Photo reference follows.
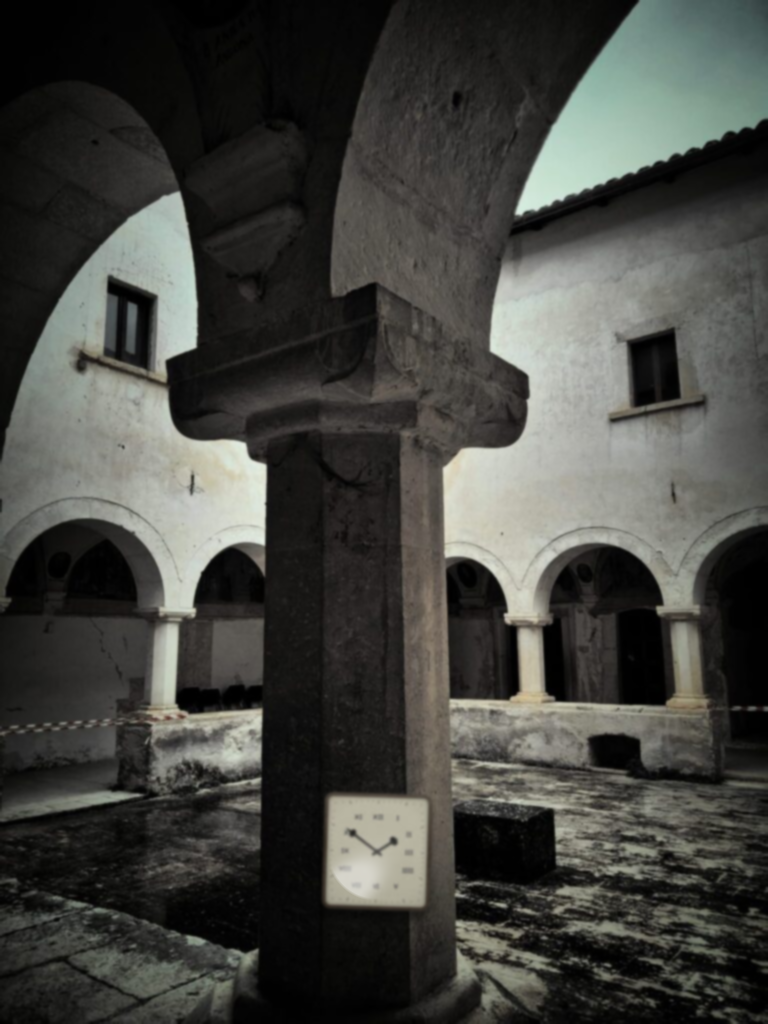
1:51
